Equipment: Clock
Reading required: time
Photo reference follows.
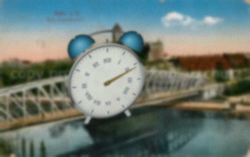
2:11
